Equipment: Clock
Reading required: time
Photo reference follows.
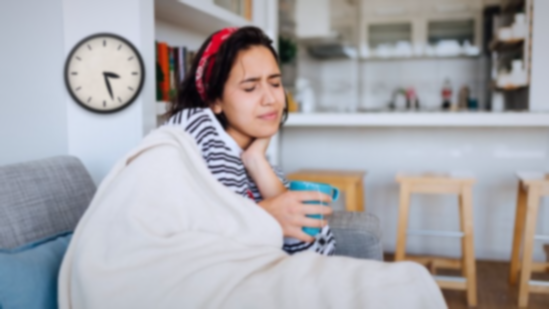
3:27
